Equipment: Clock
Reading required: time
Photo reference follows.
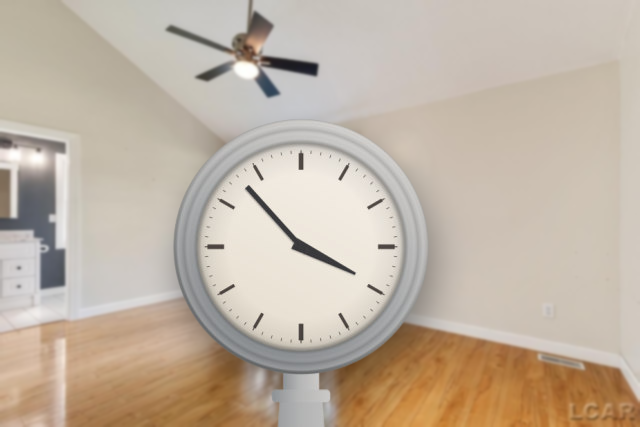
3:53
